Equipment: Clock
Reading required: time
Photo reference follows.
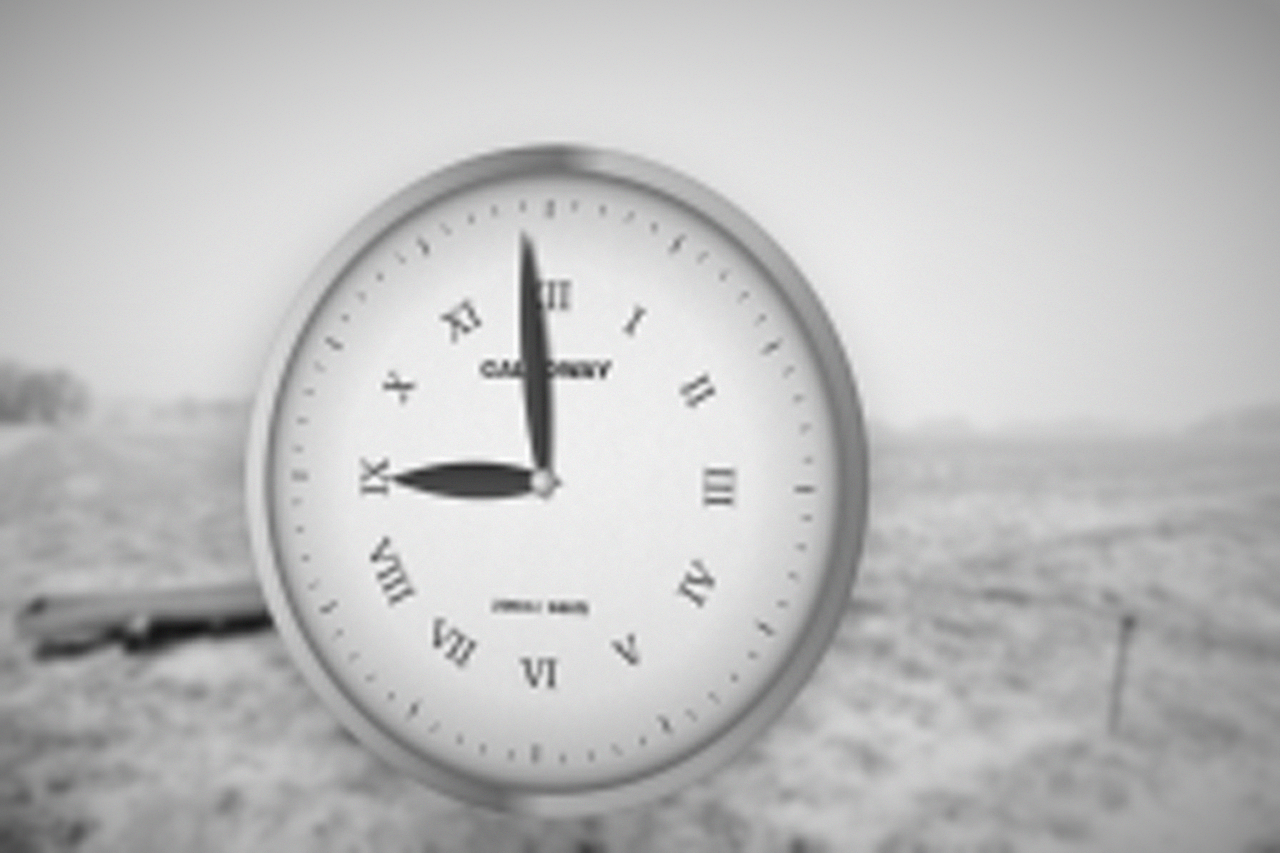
8:59
